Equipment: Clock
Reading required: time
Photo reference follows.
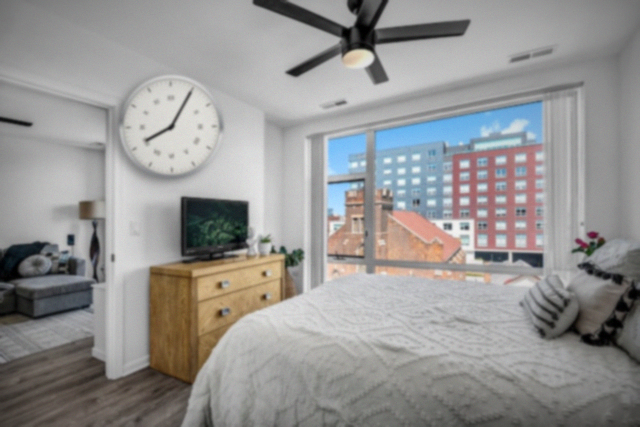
8:05
